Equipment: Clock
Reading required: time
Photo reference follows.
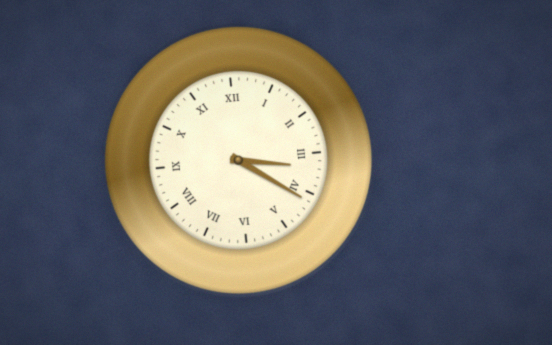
3:21
